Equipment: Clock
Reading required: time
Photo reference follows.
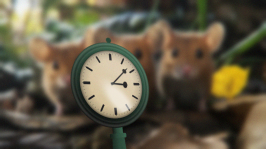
3:08
